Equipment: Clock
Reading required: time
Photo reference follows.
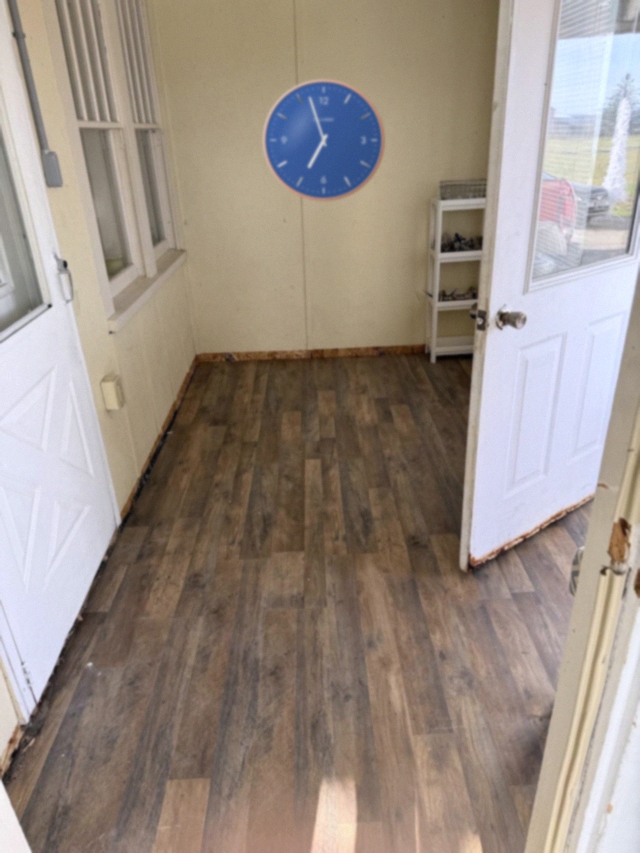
6:57
